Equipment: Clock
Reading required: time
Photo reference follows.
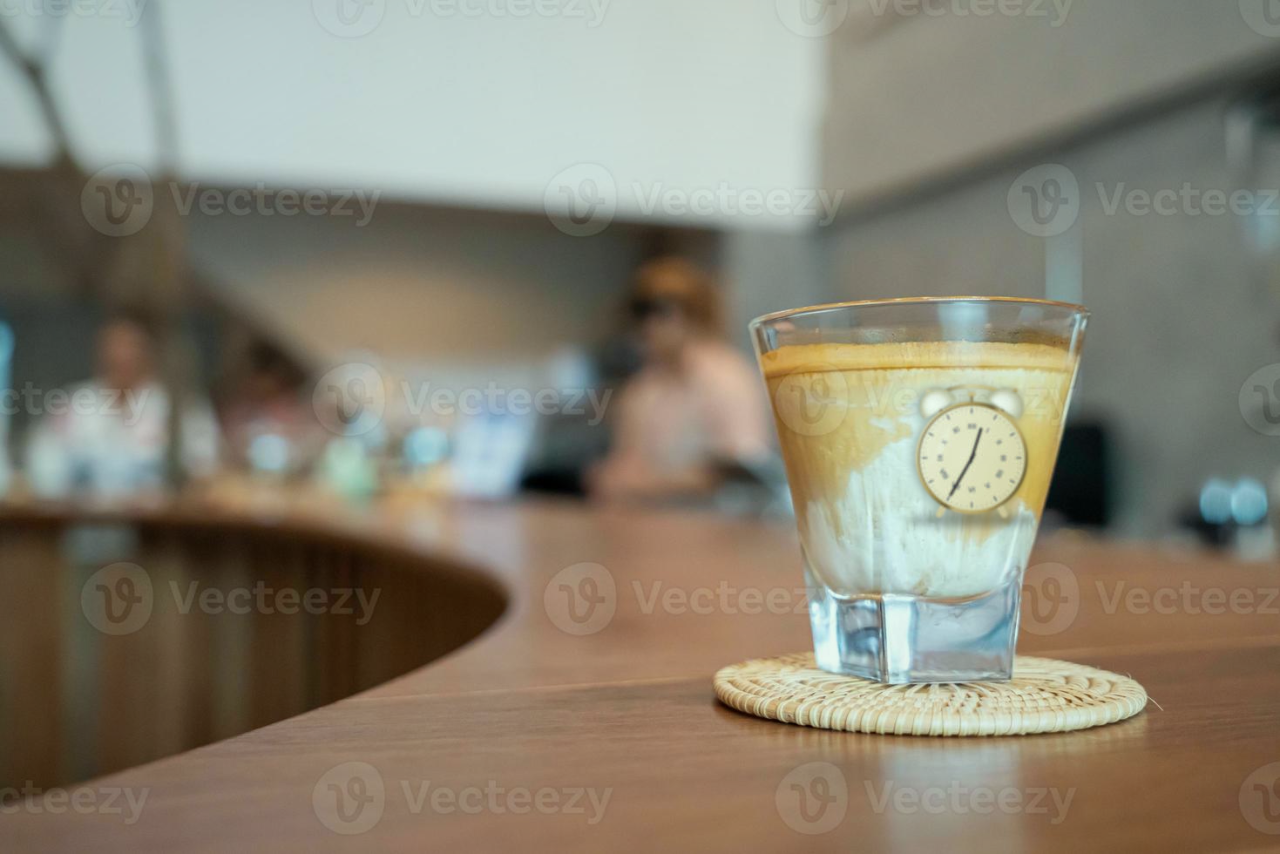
12:35
